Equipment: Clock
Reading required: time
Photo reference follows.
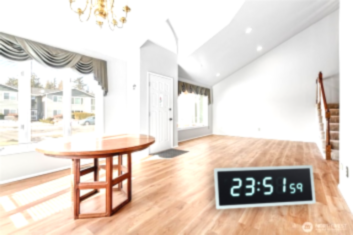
23:51
